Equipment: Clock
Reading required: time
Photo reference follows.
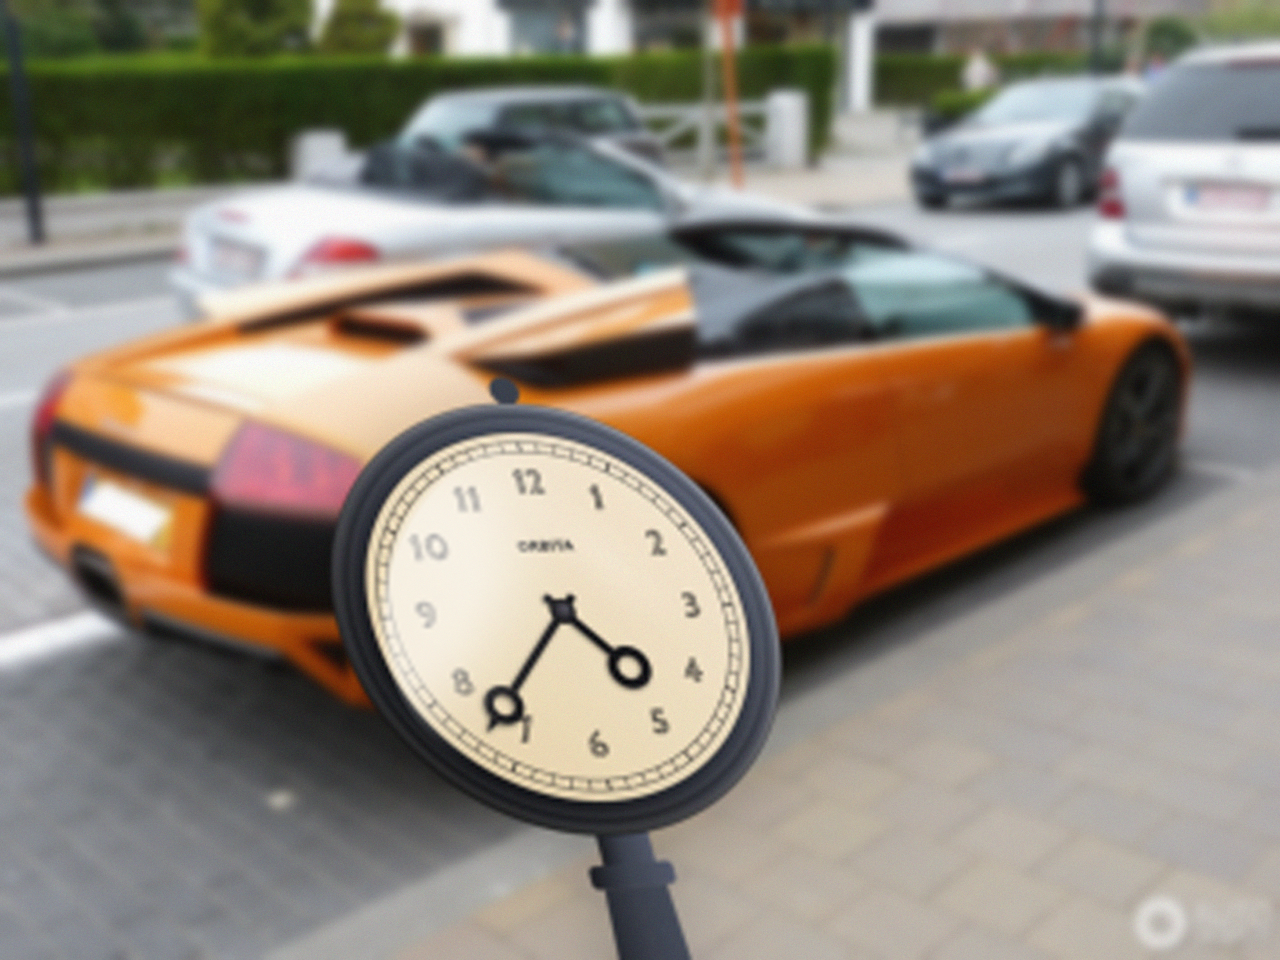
4:37
